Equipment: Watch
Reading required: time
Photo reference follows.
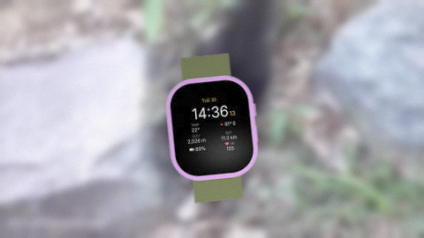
14:36
